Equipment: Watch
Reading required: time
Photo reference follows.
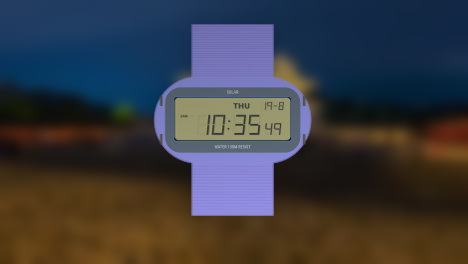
10:35:49
